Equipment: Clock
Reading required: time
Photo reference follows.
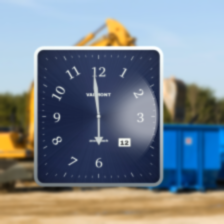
5:59
